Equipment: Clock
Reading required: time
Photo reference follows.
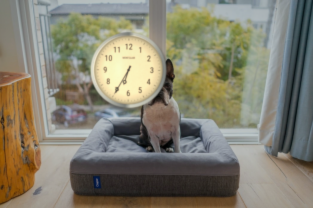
6:35
